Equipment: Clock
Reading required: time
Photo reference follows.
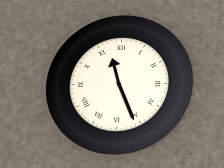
11:26
